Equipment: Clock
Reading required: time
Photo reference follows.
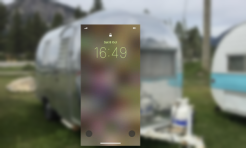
16:49
